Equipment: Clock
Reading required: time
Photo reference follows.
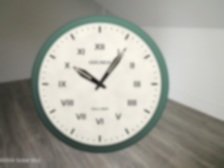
10:06
